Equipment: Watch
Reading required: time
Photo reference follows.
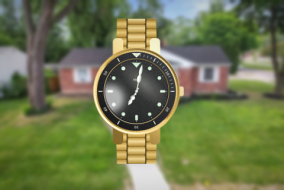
7:02
